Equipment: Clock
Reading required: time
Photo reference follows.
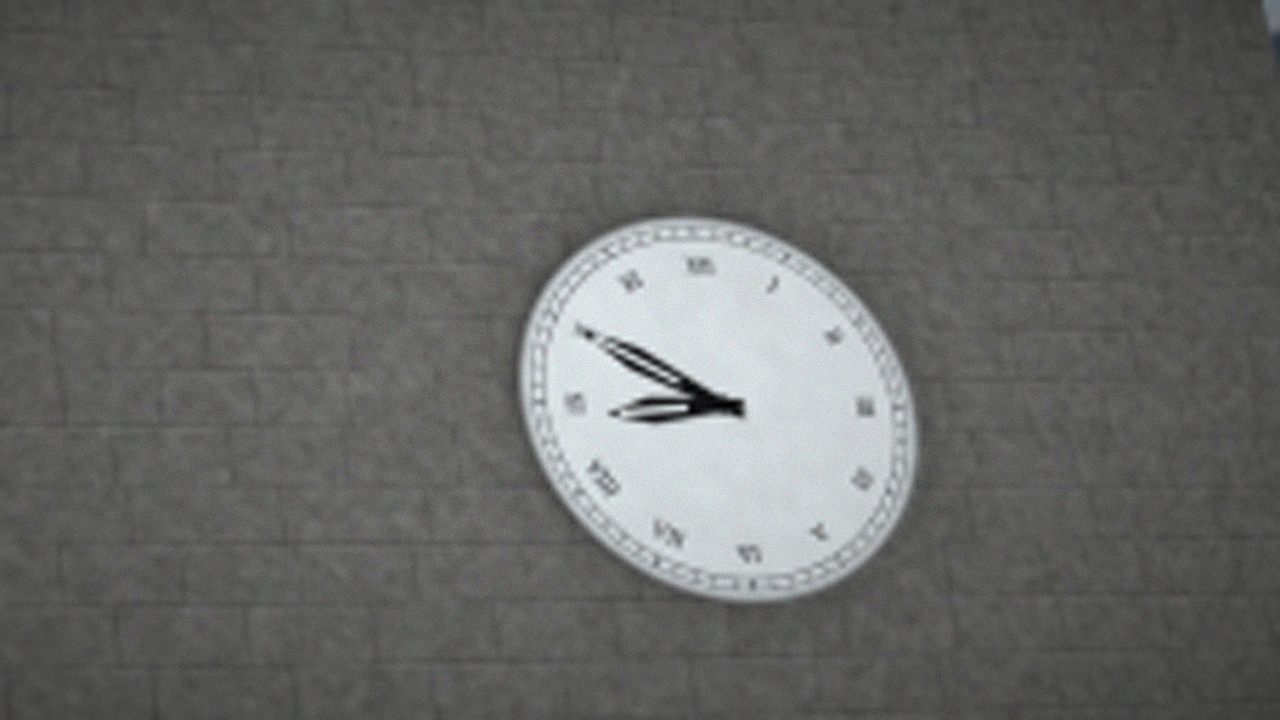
8:50
